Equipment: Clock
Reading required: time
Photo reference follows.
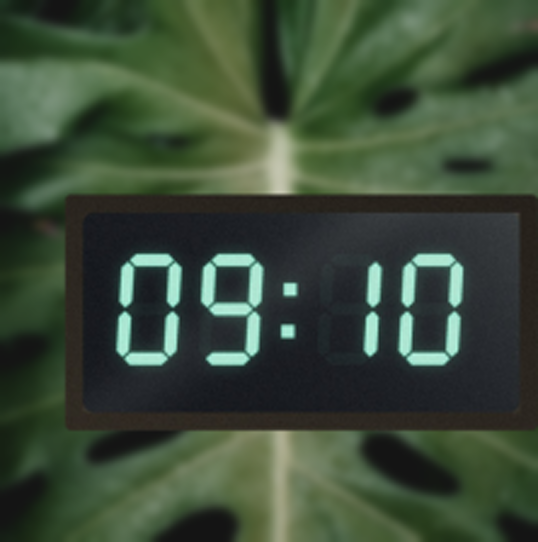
9:10
